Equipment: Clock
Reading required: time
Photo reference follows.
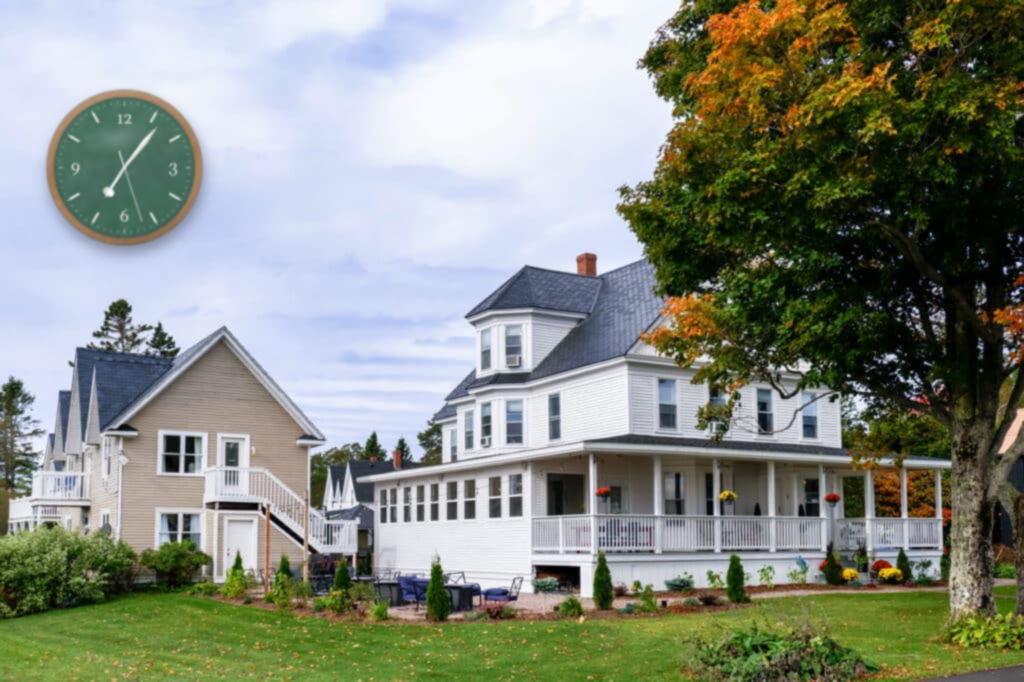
7:06:27
